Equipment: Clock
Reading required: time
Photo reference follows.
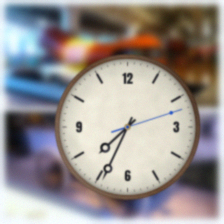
7:34:12
